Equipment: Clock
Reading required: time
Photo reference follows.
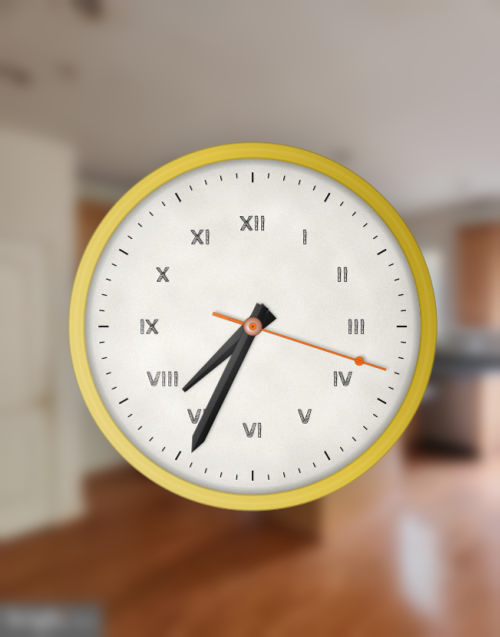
7:34:18
